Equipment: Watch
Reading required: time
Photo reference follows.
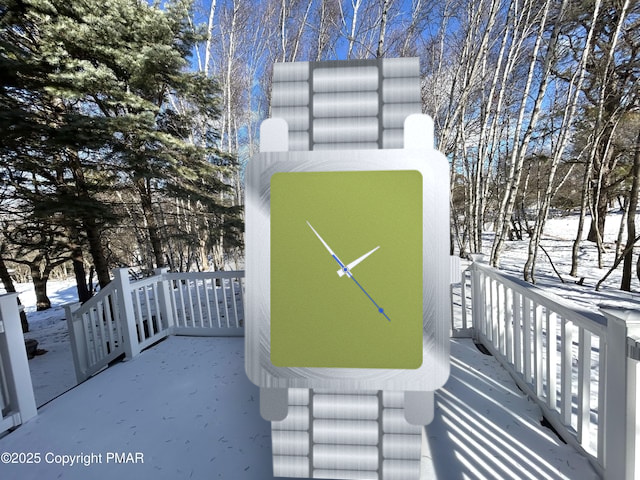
1:53:23
